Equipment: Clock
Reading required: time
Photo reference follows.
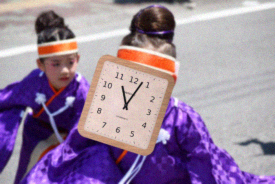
11:03
